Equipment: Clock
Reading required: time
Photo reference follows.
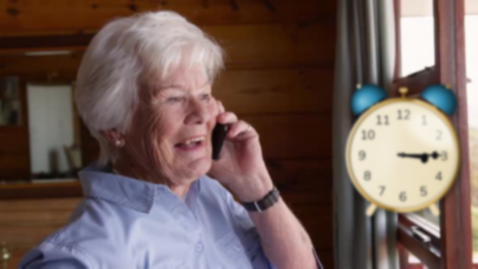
3:15
